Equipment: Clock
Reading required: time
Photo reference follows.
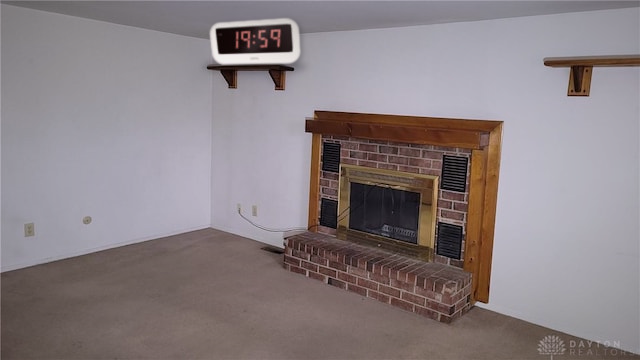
19:59
